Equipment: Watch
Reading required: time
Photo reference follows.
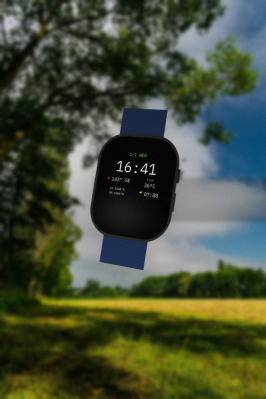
16:41
